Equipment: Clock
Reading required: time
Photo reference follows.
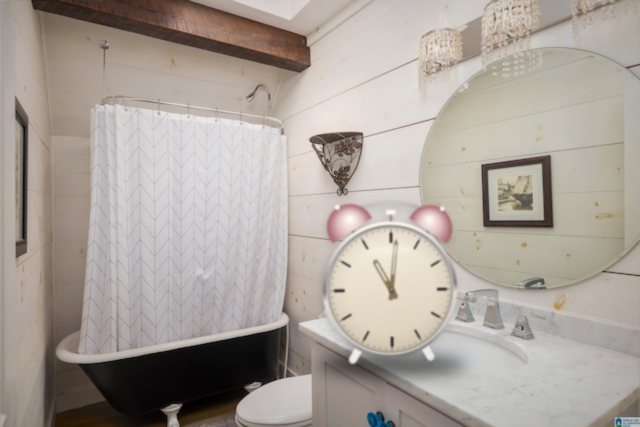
11:01
